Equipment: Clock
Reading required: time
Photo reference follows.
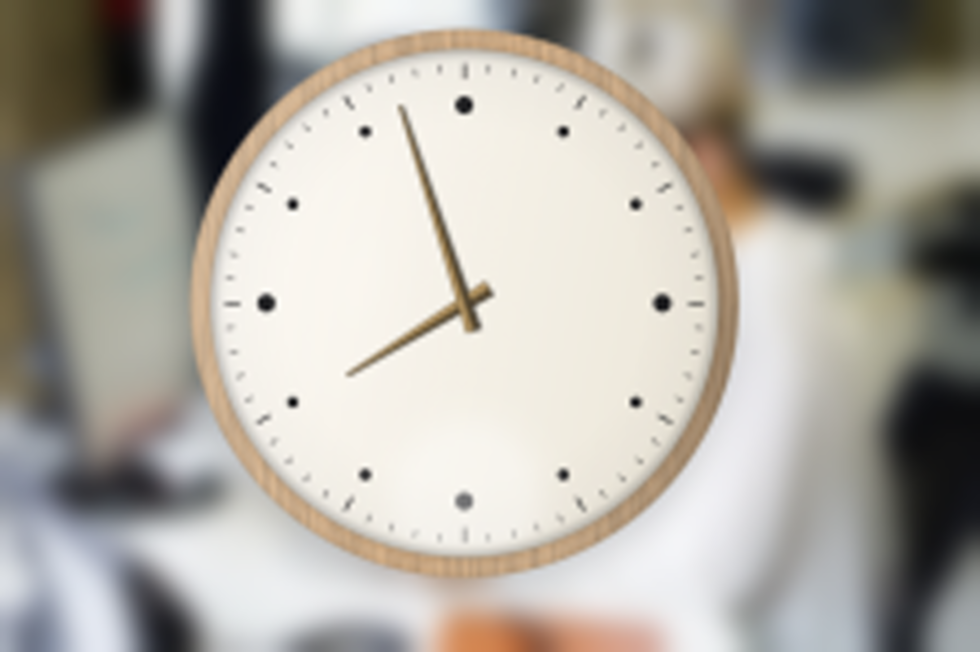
7:57
